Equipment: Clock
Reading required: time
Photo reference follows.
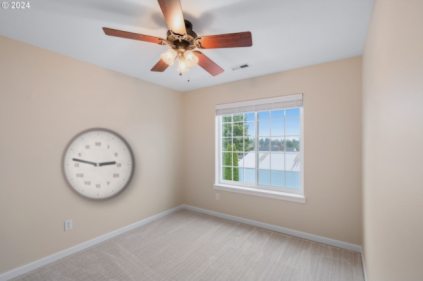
2:47
